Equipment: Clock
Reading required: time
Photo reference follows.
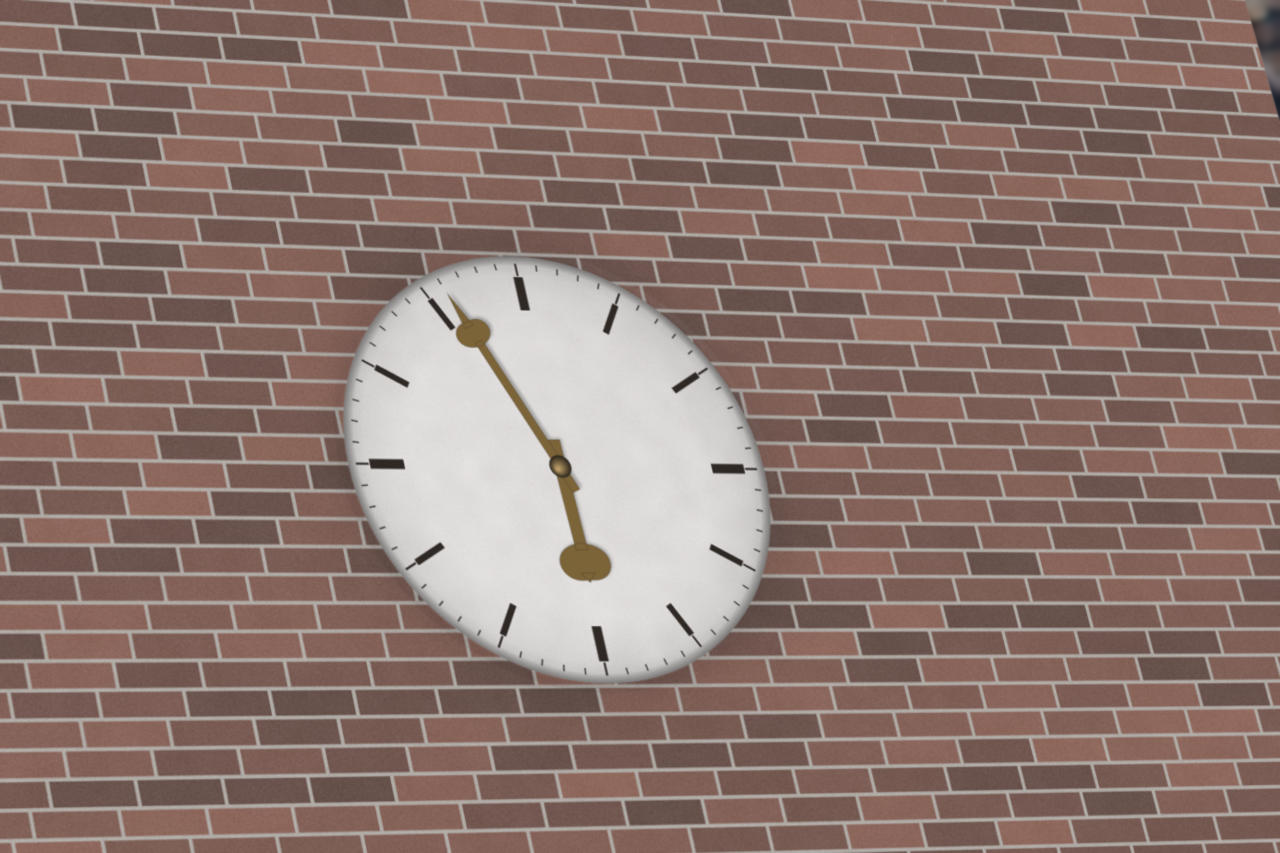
5:56
